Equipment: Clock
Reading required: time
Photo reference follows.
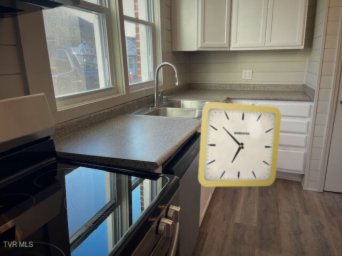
6:52
